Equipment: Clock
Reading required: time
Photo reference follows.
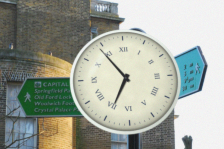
6:54
